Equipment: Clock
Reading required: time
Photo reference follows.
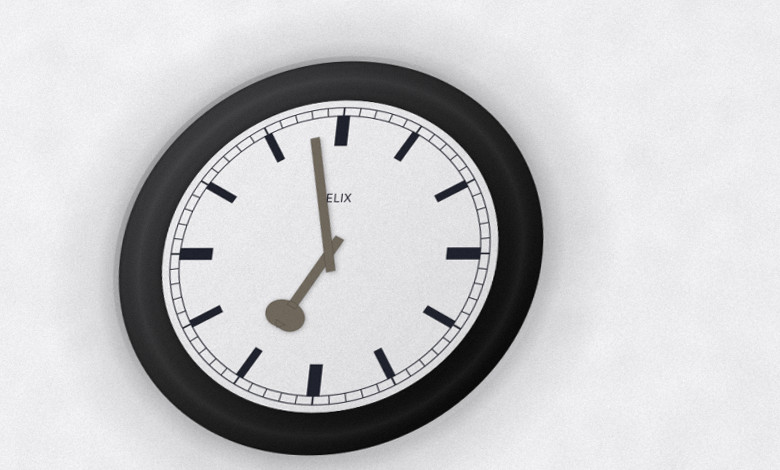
6:58
